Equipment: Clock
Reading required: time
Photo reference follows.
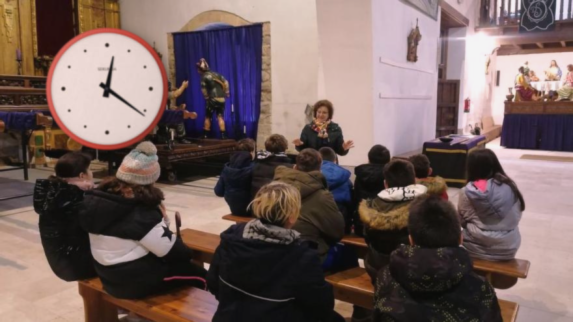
12:21
